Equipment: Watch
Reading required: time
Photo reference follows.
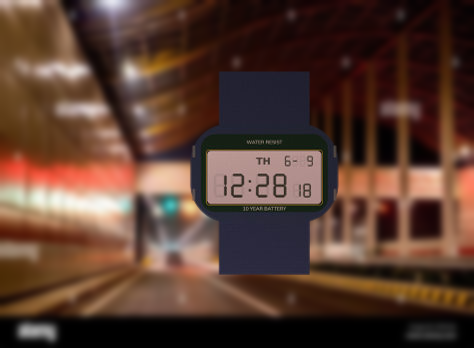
12:28:18
